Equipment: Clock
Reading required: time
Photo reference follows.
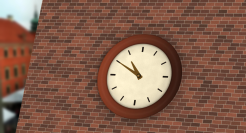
10:50
